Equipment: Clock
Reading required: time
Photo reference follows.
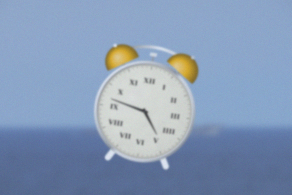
4:47
